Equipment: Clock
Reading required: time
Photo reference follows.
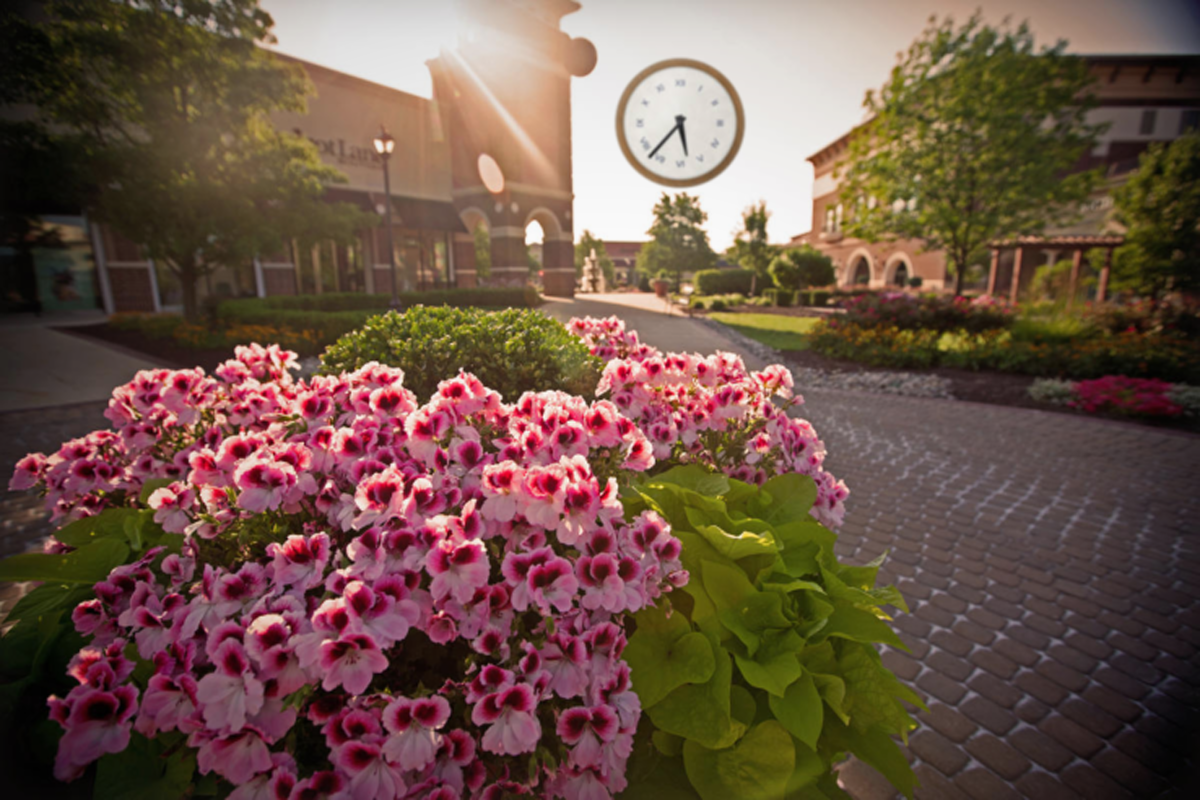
5:37
